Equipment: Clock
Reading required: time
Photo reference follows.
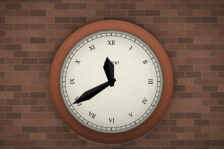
11:40
